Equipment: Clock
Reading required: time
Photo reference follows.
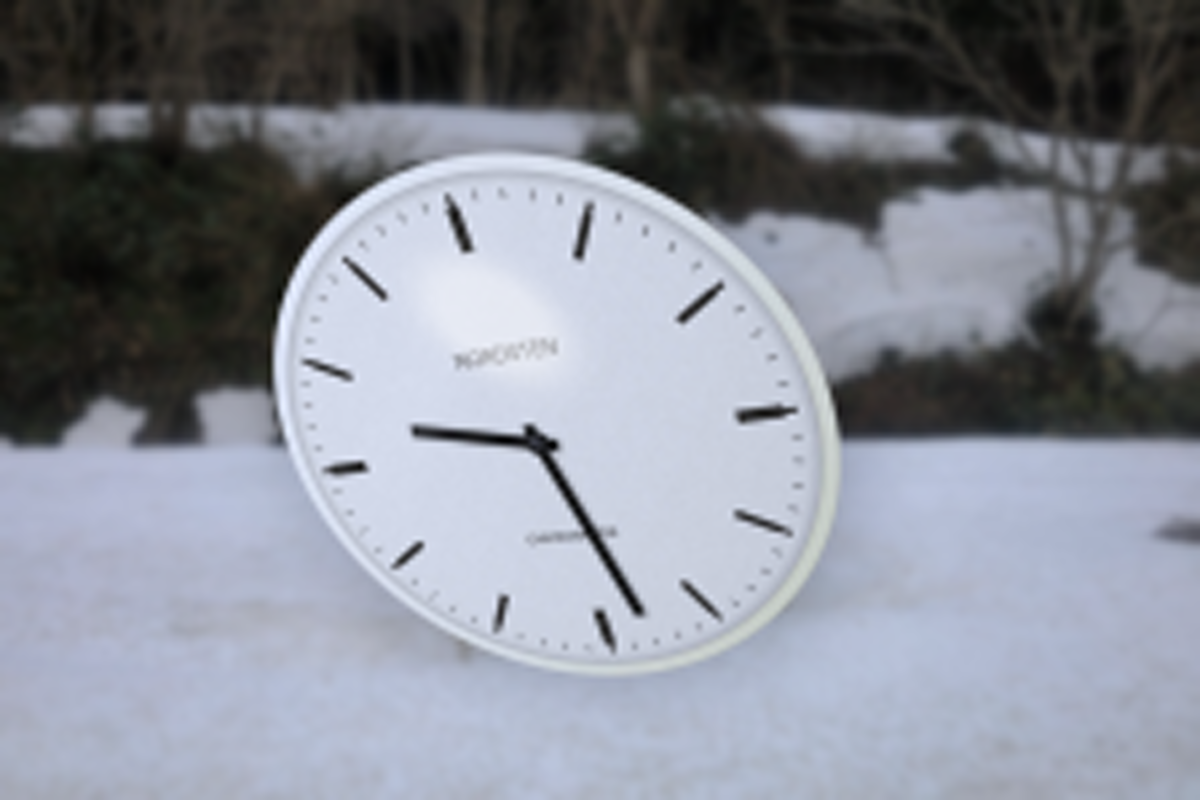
9:28
